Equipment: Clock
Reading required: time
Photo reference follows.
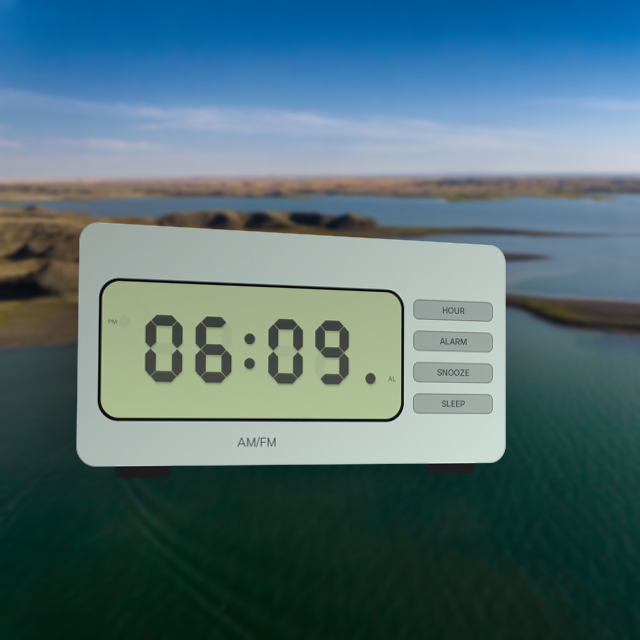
6:09
